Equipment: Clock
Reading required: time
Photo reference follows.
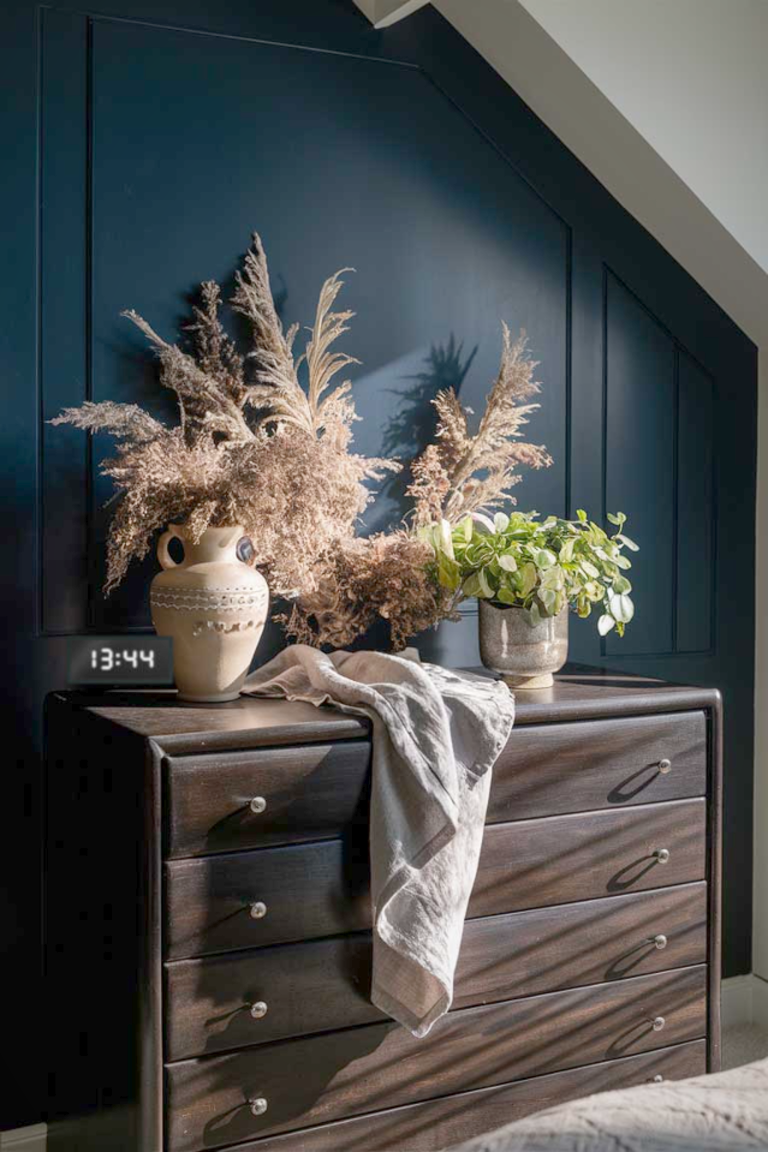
13:44
